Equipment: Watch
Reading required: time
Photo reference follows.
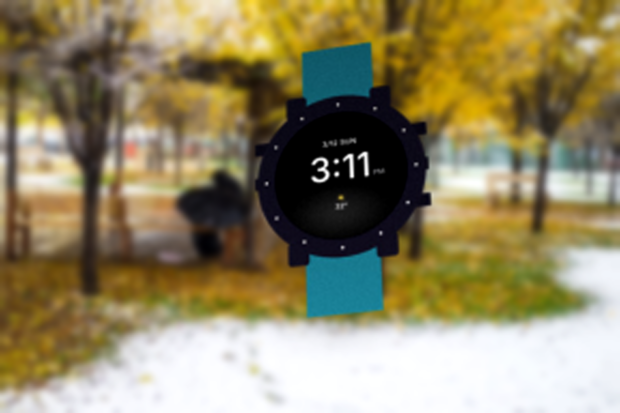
3:11
